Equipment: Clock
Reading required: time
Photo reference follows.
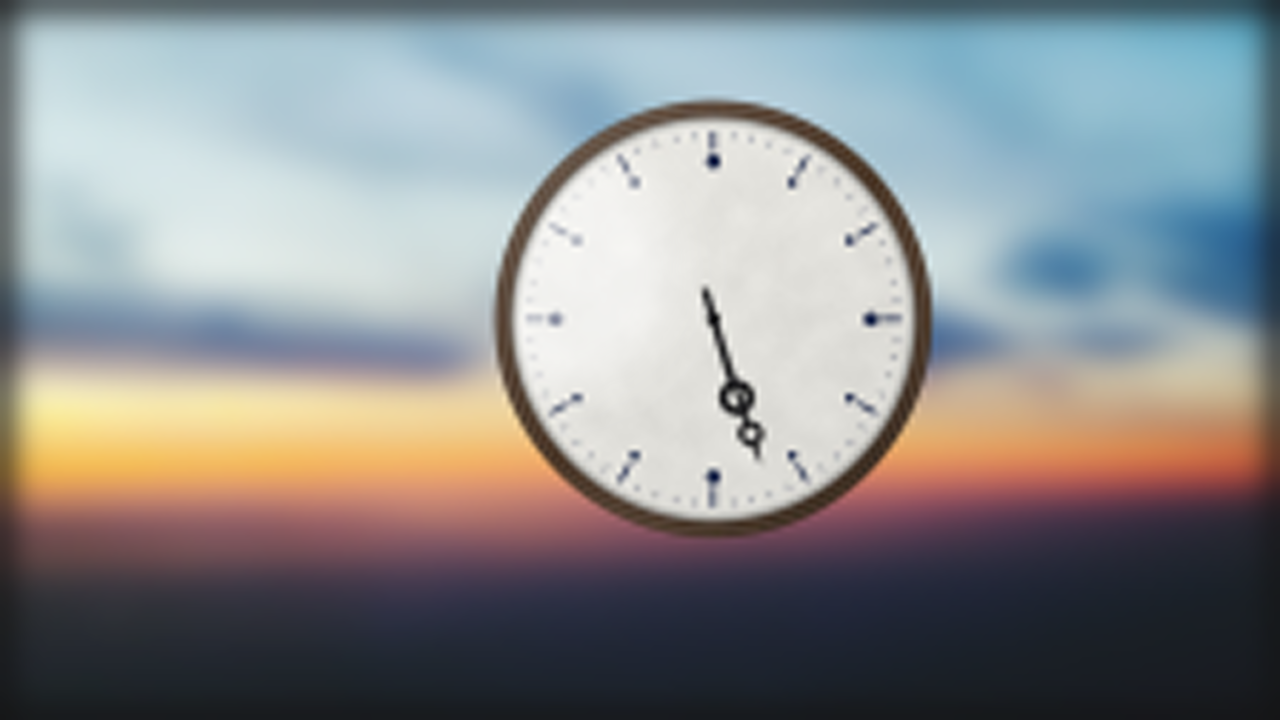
5:27
